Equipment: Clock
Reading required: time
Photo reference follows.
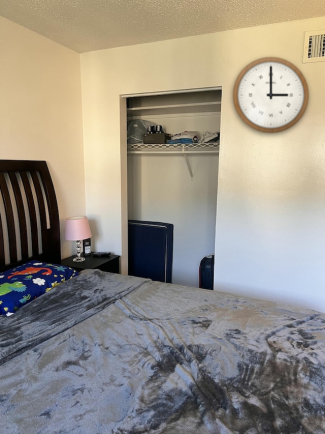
3:00
